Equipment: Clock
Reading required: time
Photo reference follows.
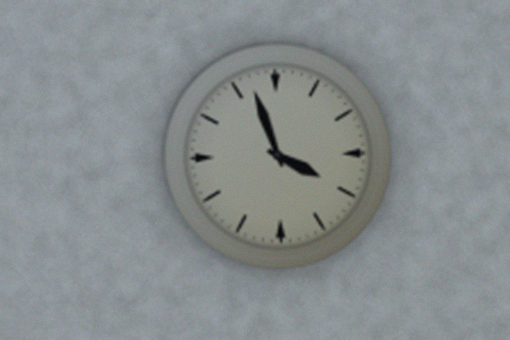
3:57
